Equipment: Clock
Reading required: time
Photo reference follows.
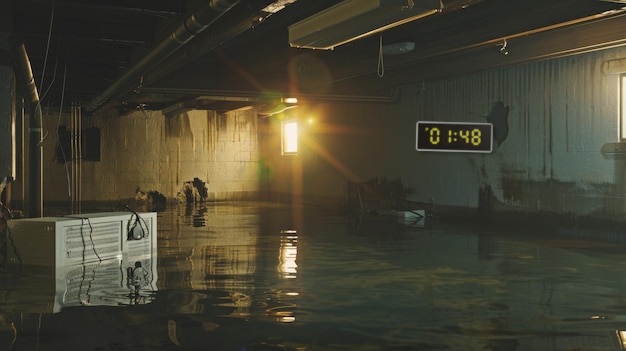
1:48
